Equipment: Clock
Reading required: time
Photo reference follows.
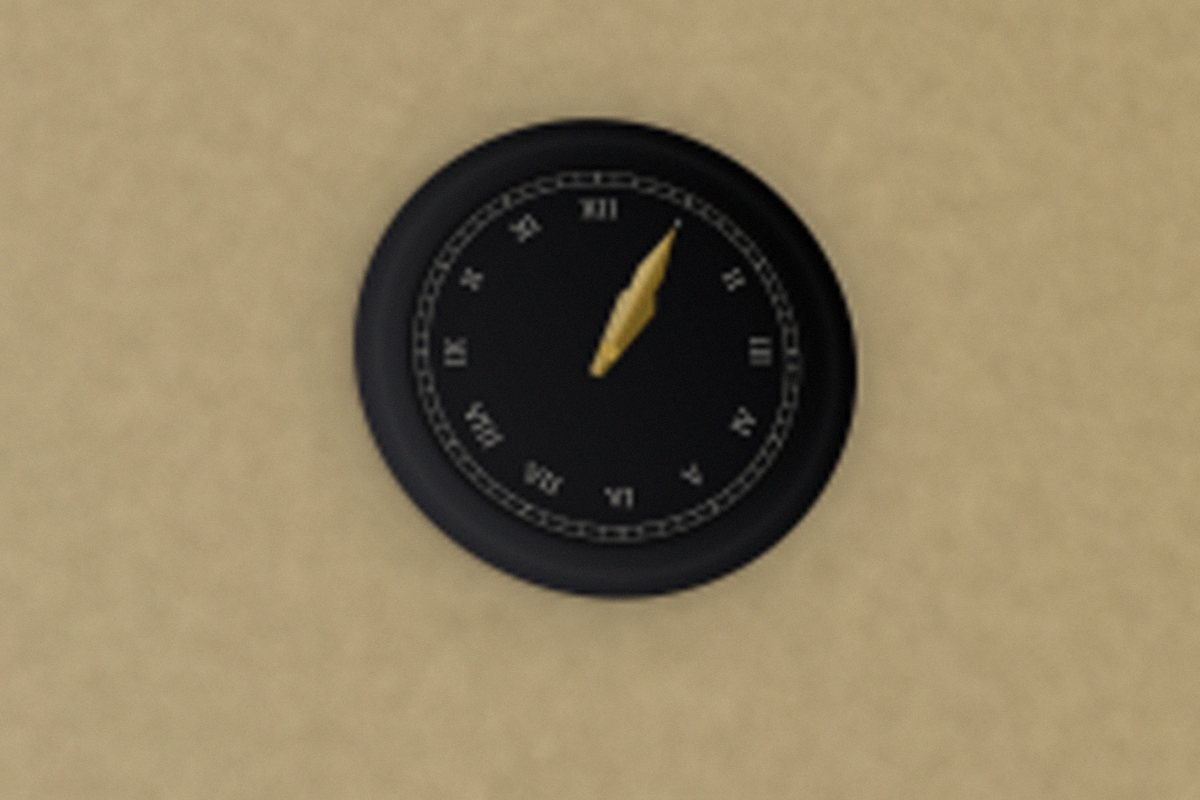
1:05
